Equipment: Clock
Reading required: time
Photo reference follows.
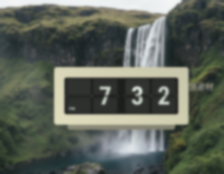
7:32
